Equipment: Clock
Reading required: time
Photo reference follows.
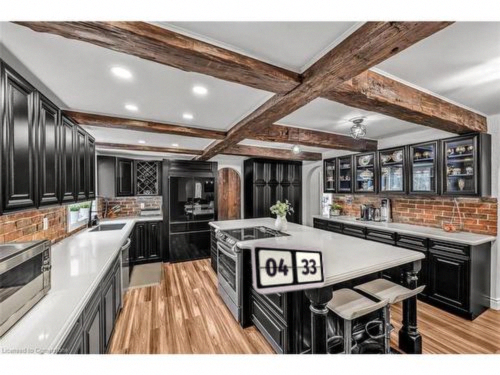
4:33
